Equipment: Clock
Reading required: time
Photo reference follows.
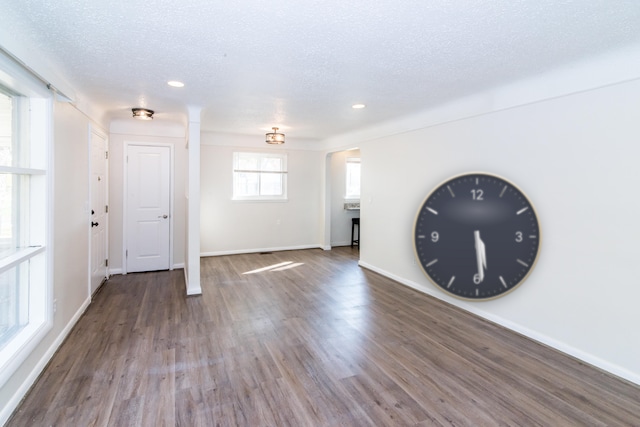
5:29
